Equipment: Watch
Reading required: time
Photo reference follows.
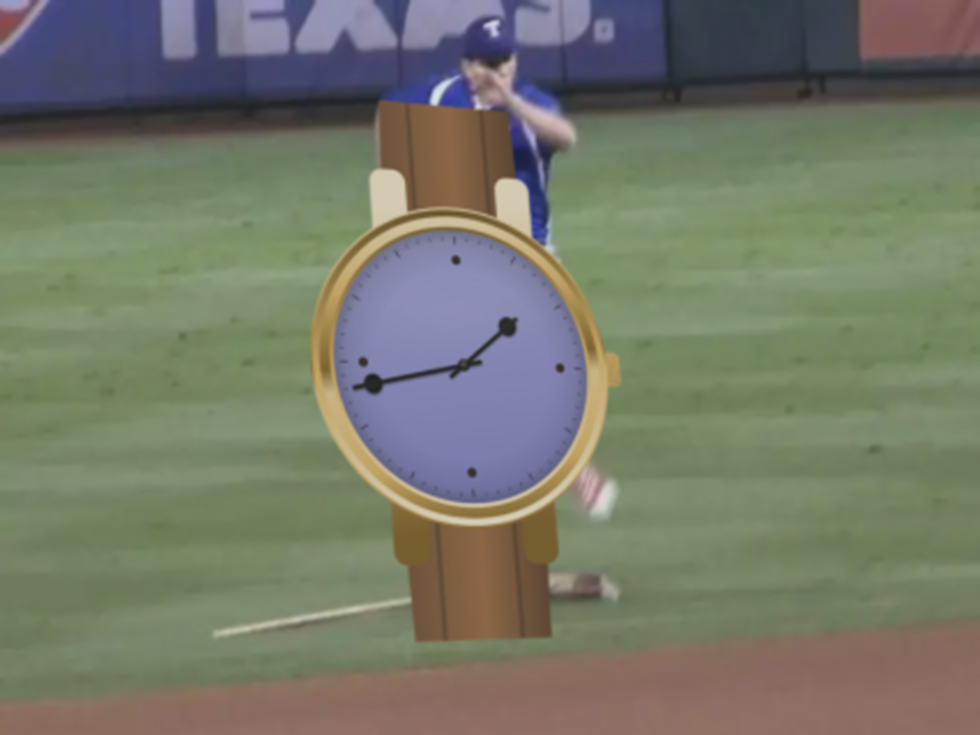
1:43
